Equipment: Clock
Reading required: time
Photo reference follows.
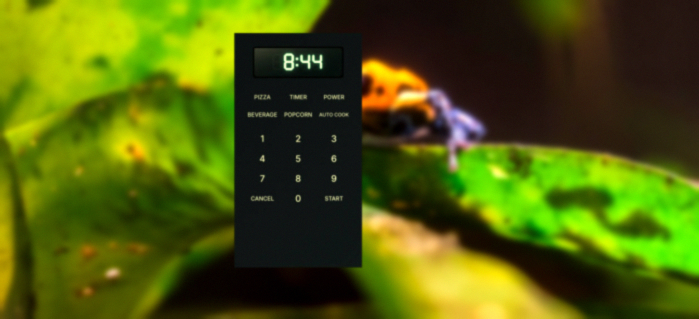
8:44
